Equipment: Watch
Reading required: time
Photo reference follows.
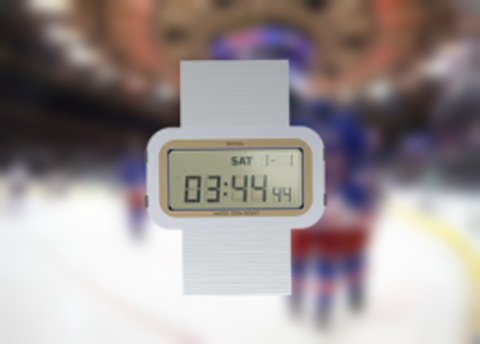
3:44:44
